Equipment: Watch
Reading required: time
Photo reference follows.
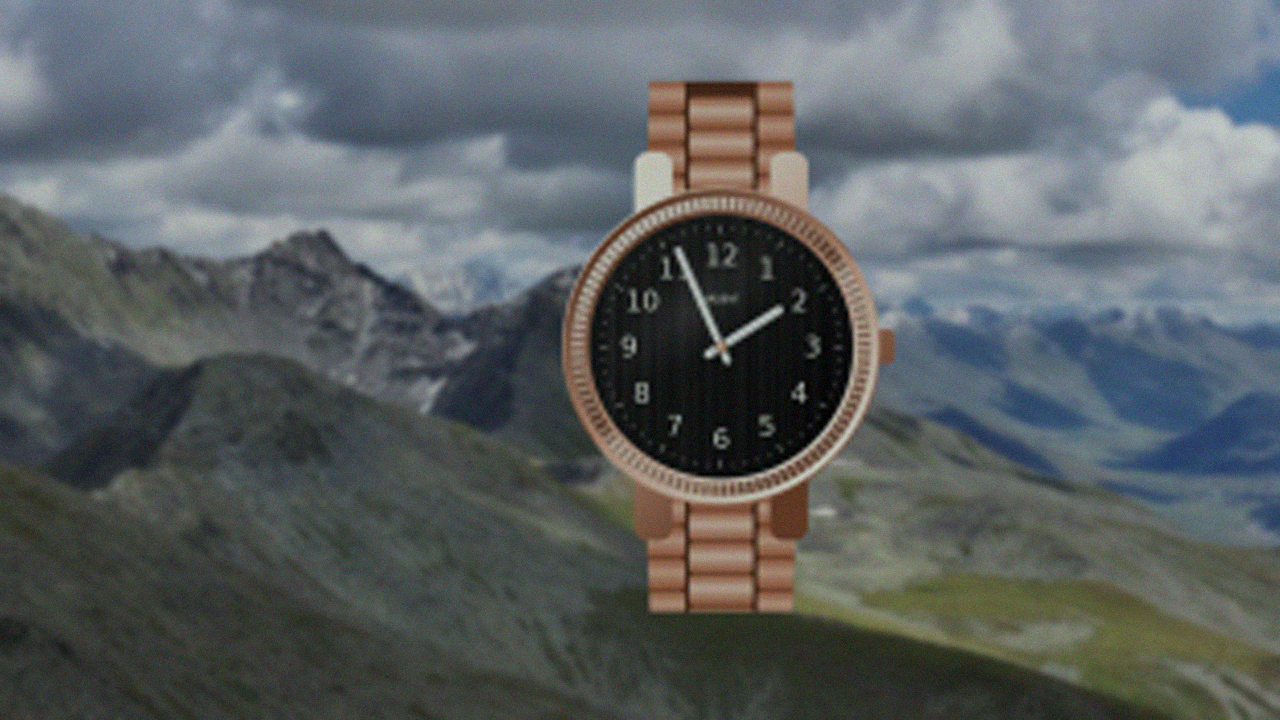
1:56
